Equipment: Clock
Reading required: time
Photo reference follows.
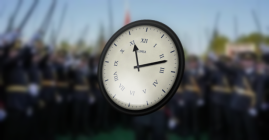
11:12
